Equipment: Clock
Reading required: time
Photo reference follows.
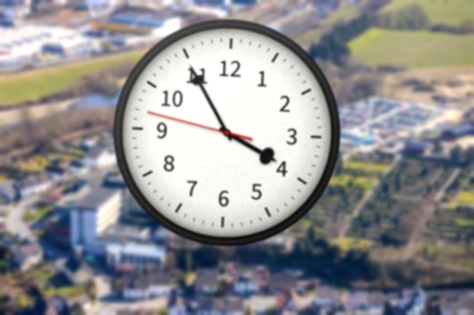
3:54:47
